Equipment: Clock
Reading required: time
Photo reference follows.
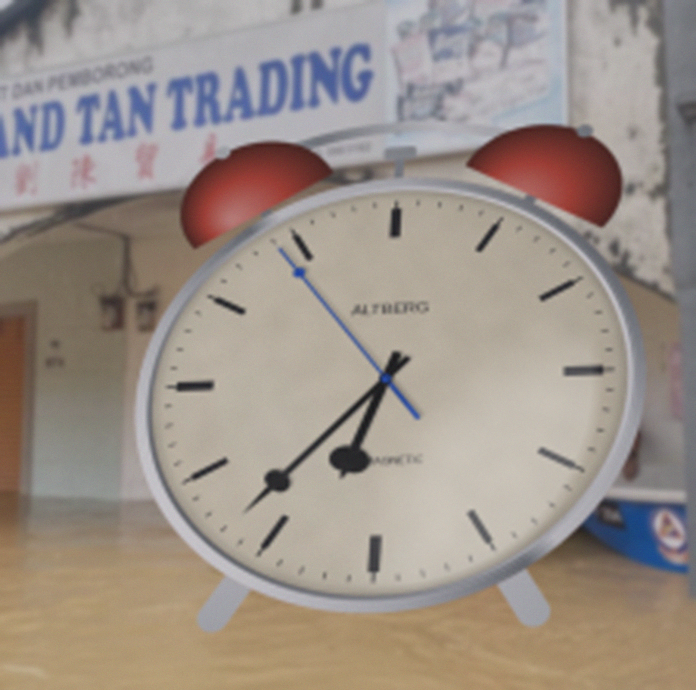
6:36:54
